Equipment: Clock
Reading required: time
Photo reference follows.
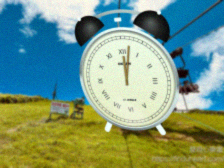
12:02
